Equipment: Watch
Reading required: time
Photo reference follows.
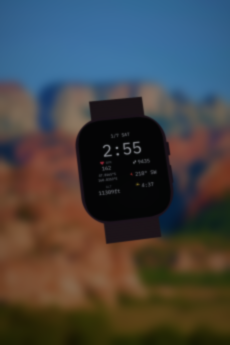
2:55
